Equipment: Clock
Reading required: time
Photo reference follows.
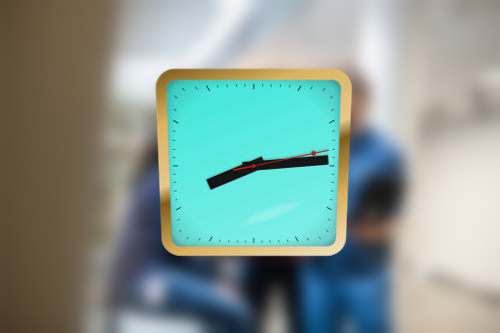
8:14:13
